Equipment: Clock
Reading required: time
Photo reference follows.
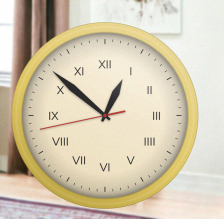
12:51:43
